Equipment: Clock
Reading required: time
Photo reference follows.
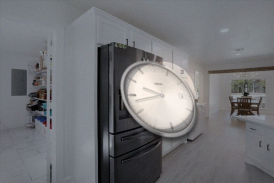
9:43
